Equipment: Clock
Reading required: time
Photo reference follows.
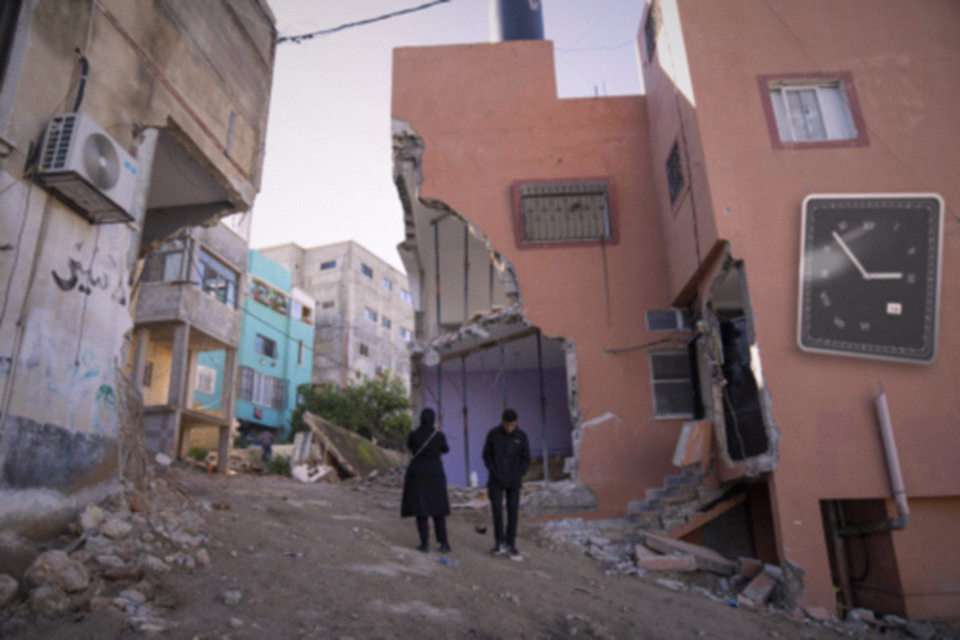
2:53
